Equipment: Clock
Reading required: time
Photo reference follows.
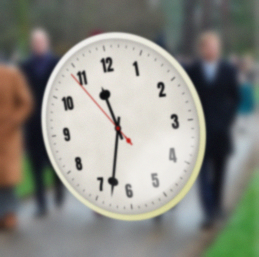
11:32:54
